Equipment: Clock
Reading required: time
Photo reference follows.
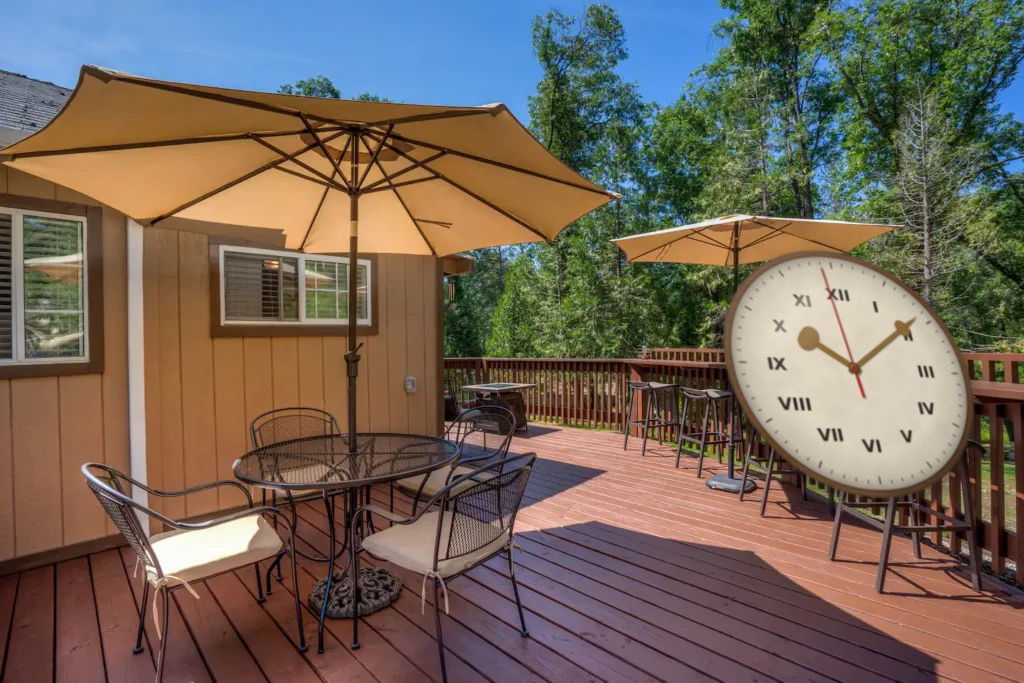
10:08:59
